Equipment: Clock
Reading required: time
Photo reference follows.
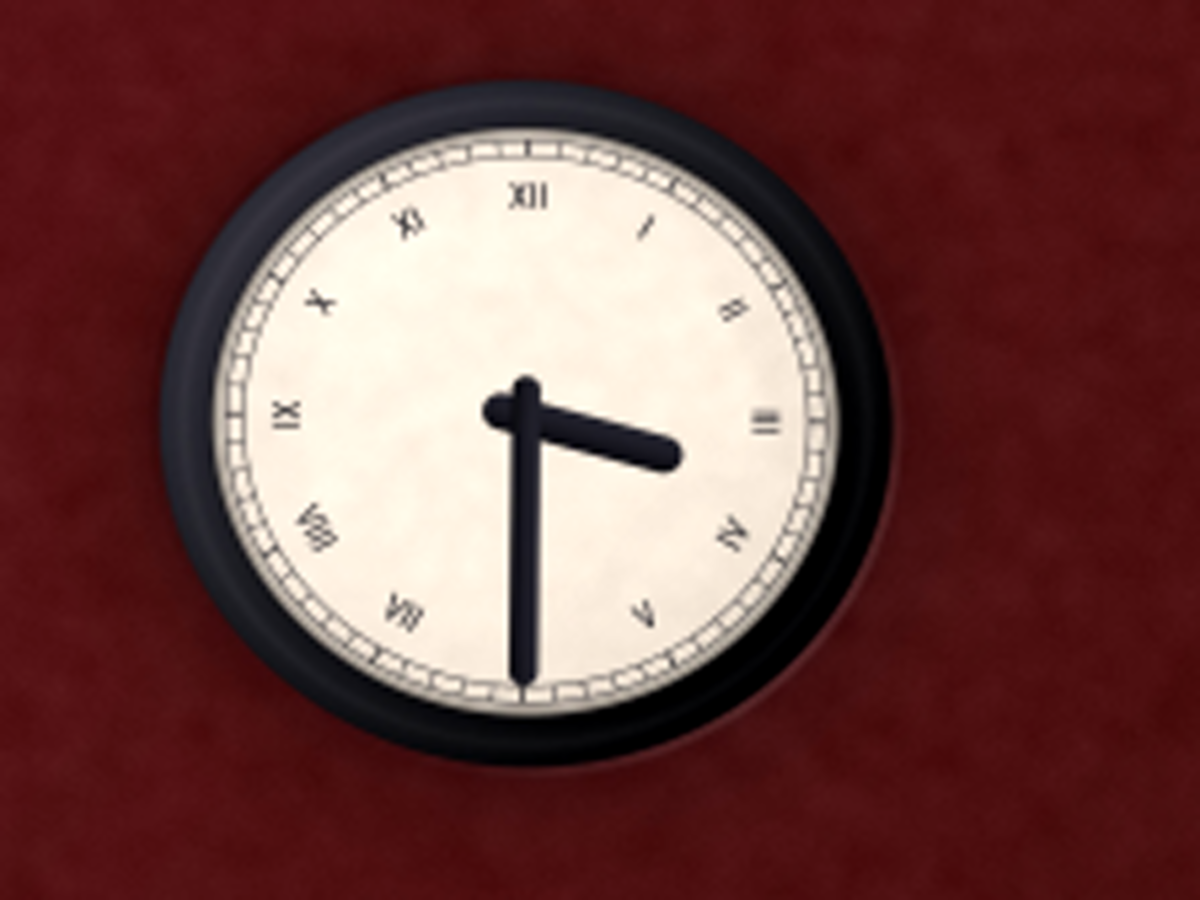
3:30
